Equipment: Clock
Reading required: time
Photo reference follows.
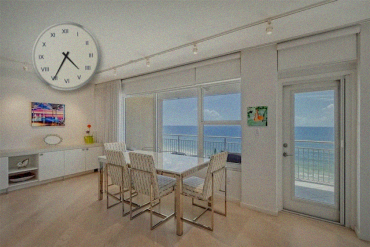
4:35
